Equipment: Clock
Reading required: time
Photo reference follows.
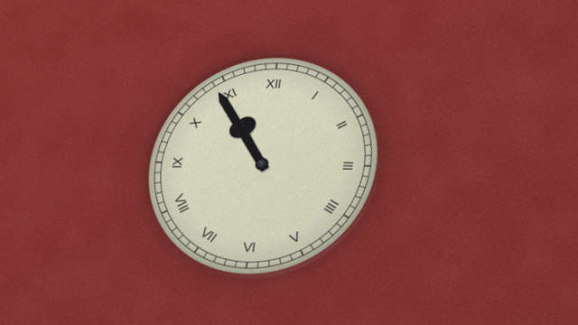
10:54
